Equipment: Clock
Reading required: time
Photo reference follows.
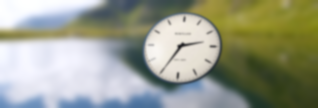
2:35
